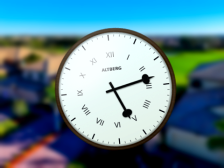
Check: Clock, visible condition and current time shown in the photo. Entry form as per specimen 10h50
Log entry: 5h13
